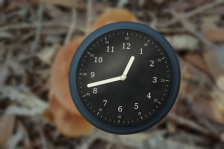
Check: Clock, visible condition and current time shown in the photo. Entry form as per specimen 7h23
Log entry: 12h42
